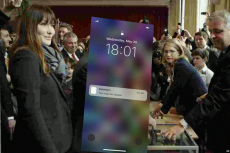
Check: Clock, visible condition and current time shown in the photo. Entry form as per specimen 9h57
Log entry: 18h01
